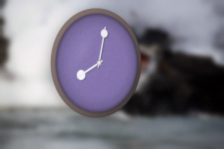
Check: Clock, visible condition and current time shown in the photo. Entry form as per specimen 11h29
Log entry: 8h02
